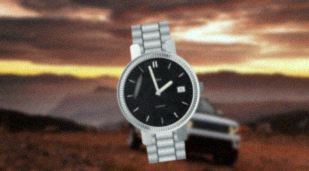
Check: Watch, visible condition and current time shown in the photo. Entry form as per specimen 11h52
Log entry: 1h58
